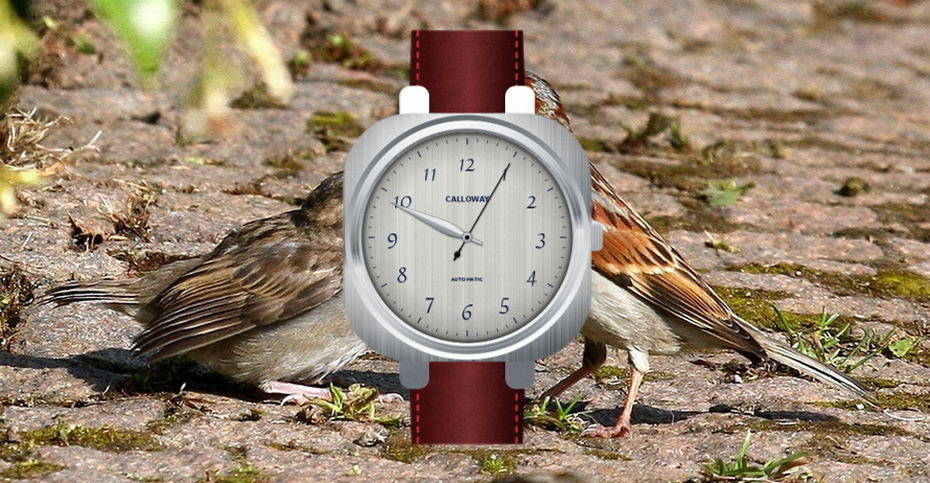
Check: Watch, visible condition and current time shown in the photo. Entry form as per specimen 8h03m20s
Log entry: 9h49m05s
